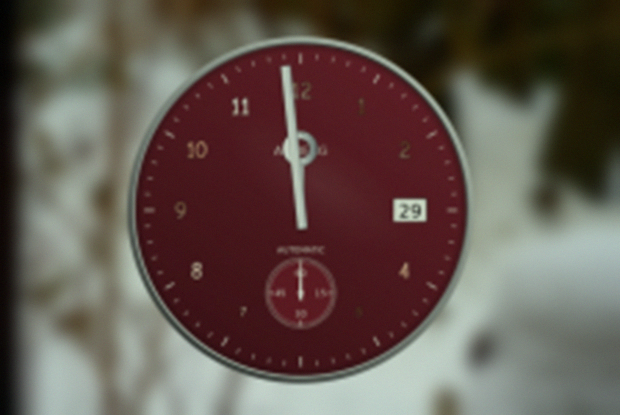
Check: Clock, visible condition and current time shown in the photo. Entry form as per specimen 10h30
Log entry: 11h59
